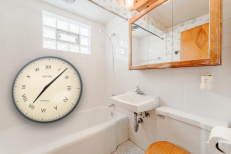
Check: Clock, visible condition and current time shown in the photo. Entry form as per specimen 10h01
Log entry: 7h07
